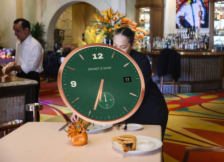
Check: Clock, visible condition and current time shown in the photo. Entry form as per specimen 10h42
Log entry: 6h34
